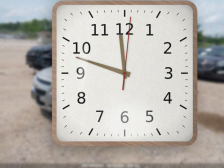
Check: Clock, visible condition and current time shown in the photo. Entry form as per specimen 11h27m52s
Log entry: 11h48m01s
